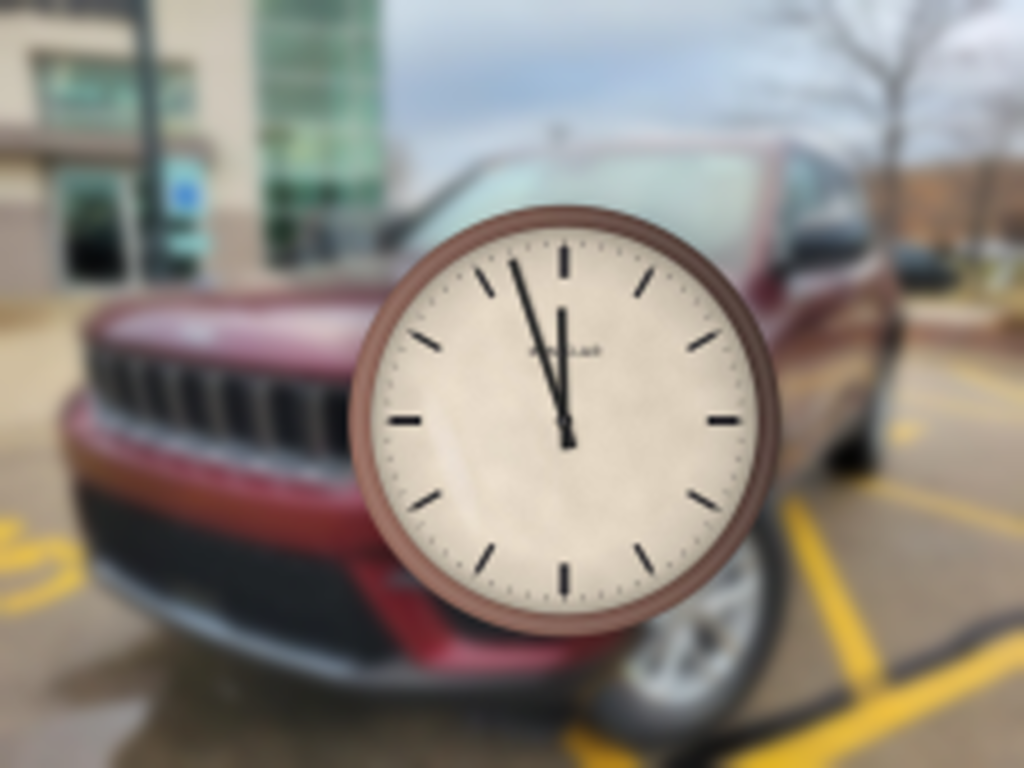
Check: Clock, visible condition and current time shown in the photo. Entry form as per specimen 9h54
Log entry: 11h57
